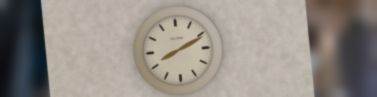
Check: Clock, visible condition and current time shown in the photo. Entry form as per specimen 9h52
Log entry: 8h11
